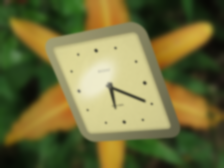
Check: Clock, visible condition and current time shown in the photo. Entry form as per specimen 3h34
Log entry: 6h20
